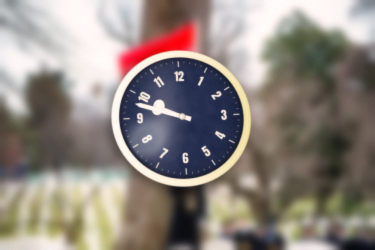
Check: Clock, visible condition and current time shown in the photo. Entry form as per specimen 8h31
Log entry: 9h48
